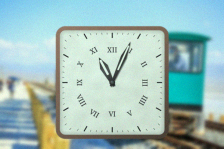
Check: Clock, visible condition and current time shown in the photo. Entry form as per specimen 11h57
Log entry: 11h04
